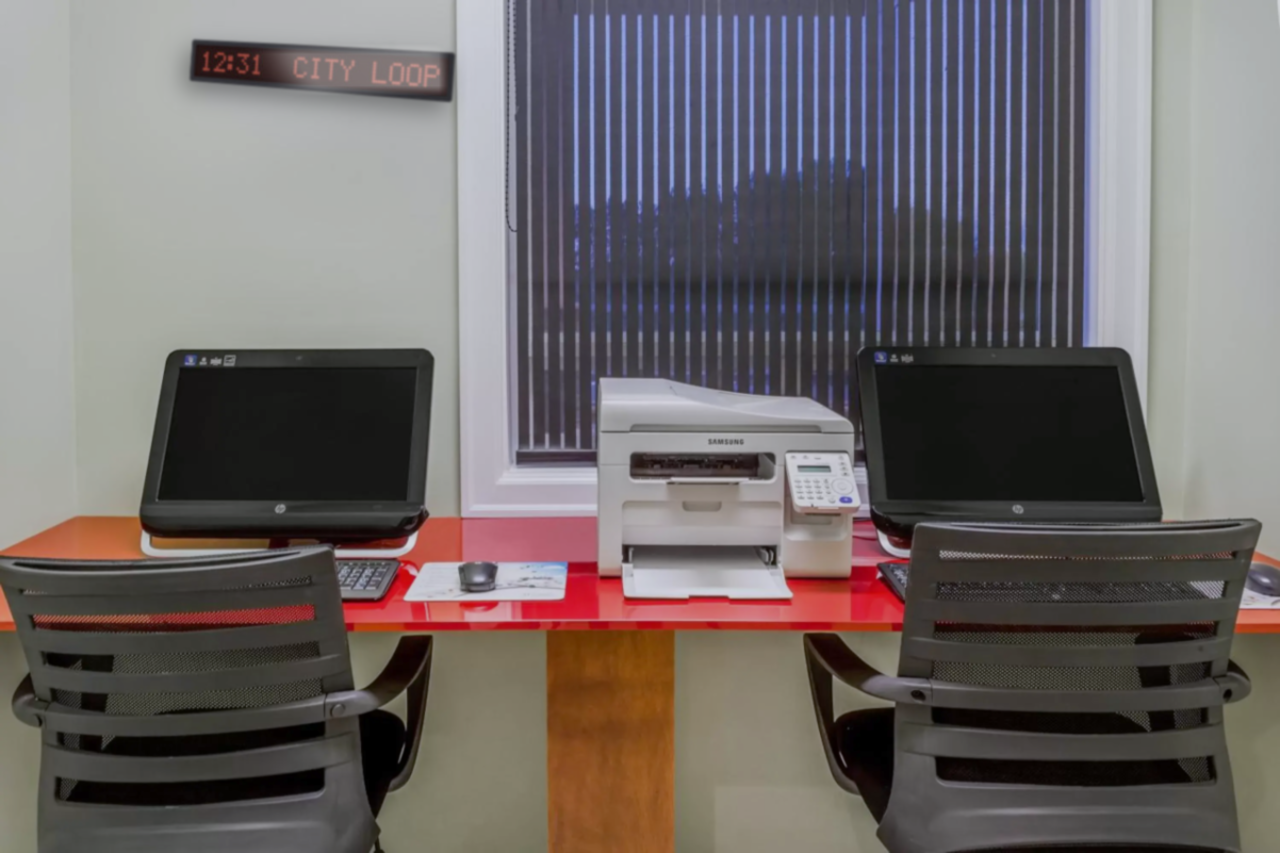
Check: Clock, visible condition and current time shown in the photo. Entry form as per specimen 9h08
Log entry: 12h31
